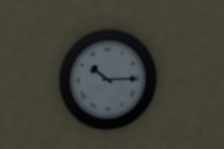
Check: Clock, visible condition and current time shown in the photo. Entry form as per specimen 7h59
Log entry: 10h15
